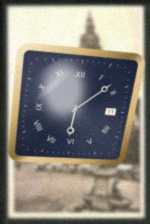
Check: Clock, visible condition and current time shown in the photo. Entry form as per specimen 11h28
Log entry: 6h08
